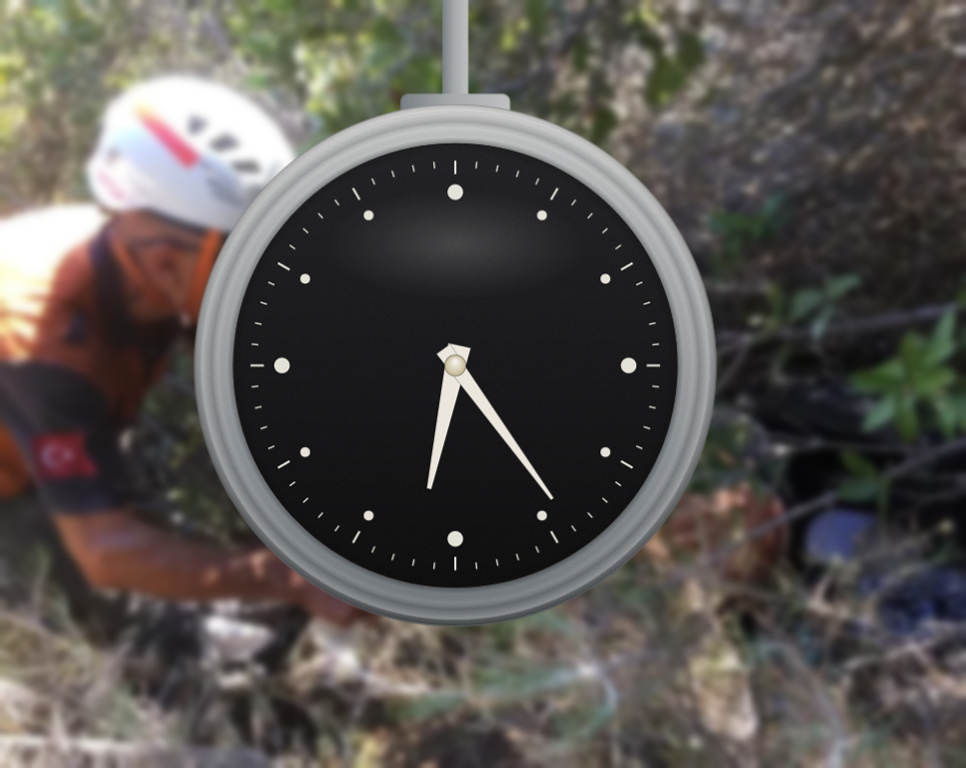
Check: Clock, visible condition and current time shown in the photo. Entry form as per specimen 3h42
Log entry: 6h24
